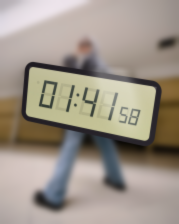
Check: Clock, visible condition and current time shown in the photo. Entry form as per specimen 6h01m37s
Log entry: 1h41m58s
